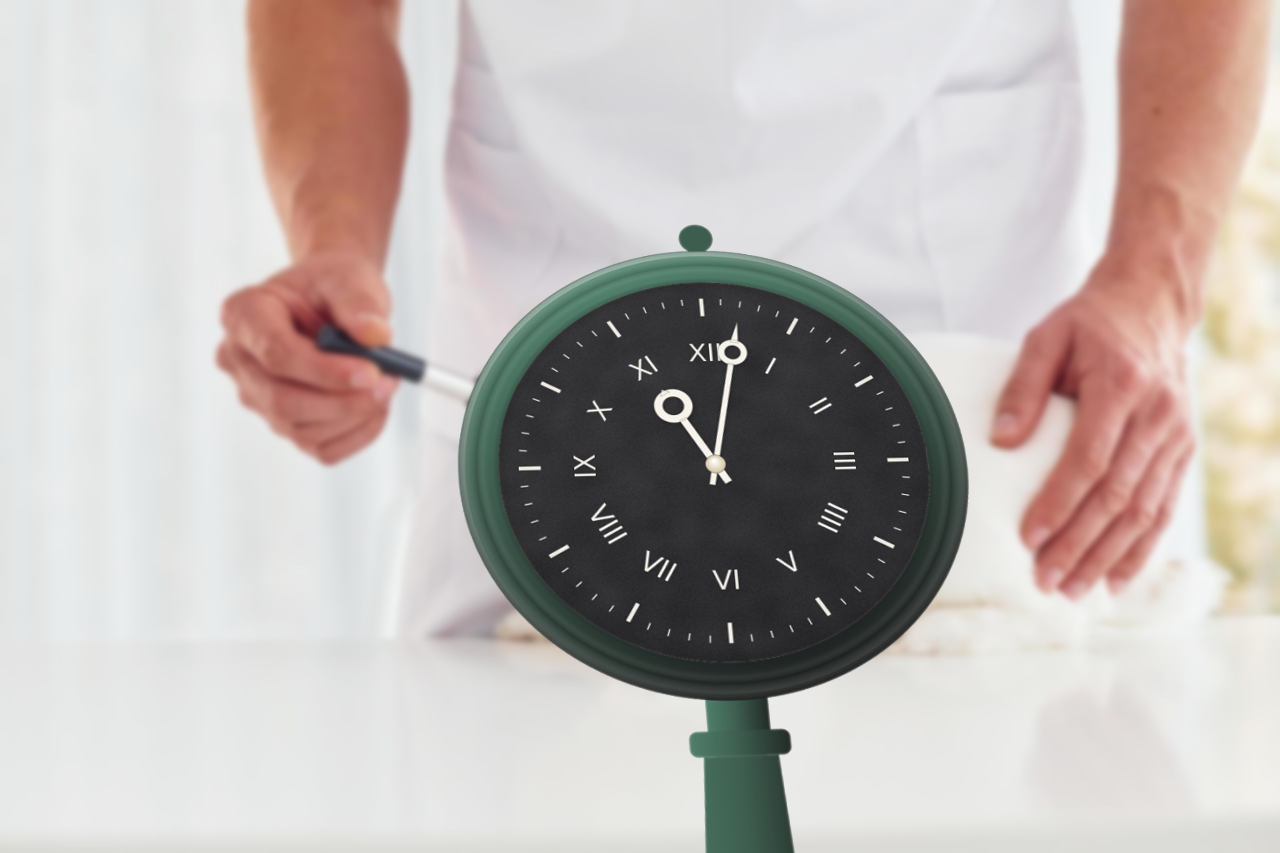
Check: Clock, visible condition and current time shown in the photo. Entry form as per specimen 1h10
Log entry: 11h02
